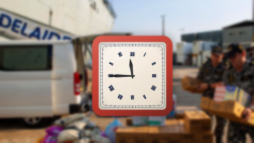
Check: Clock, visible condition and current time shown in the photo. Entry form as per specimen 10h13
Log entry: 11h45
